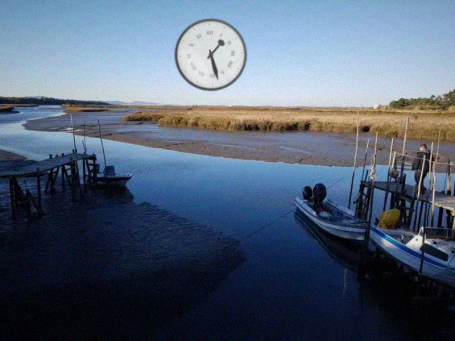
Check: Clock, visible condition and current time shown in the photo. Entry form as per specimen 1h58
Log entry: 1h28
